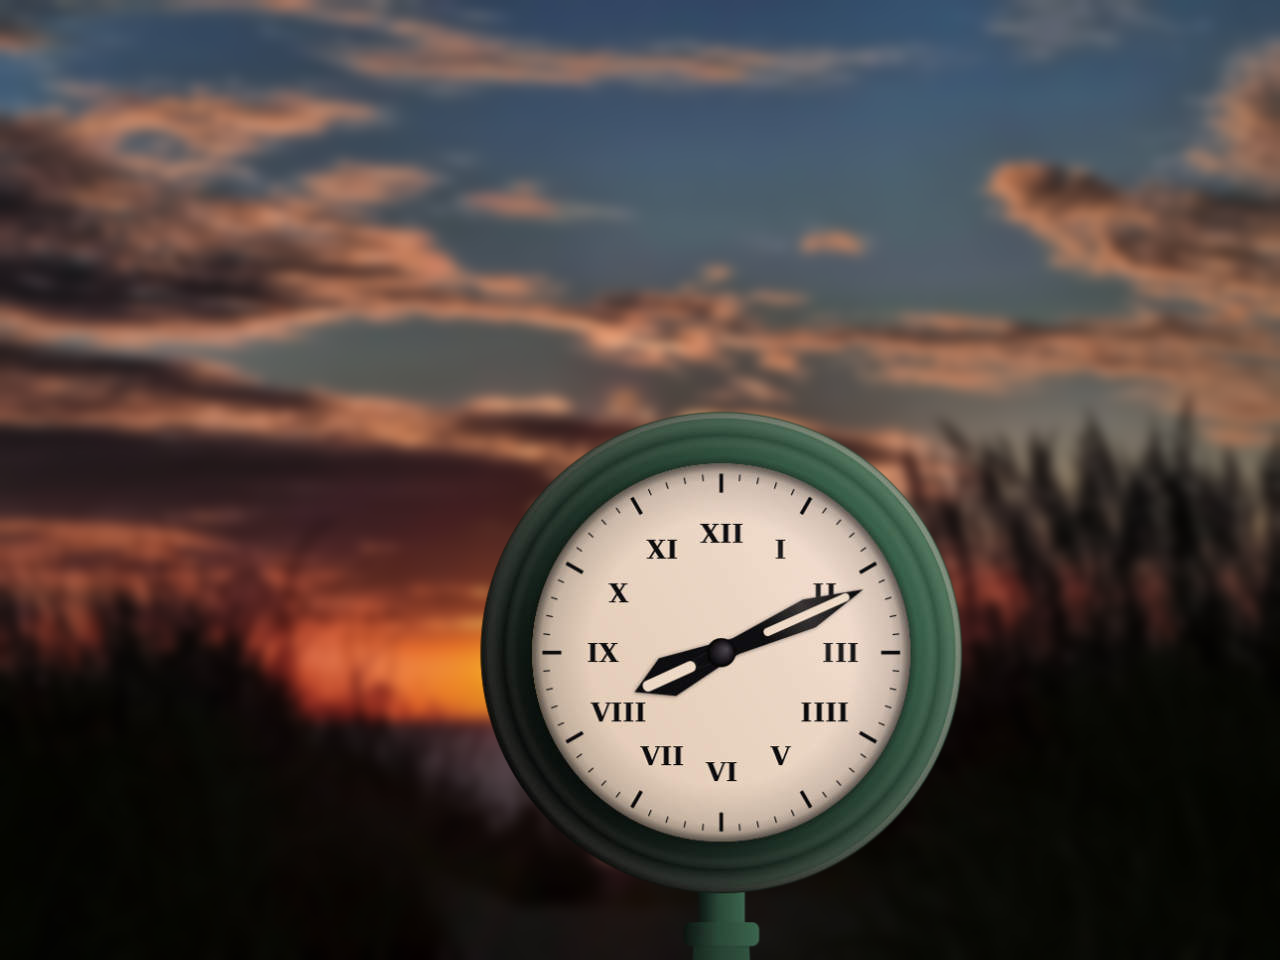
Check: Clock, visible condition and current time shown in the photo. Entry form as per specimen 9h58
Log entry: 8h11
